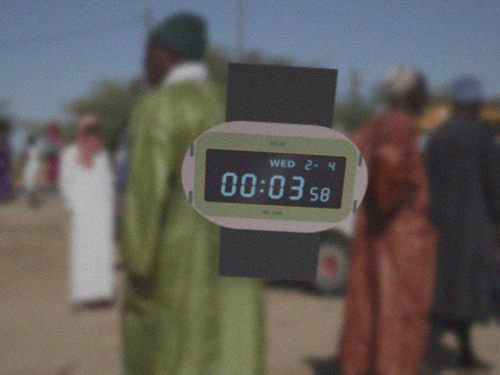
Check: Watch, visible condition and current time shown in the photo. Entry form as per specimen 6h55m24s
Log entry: 0h03m58s
